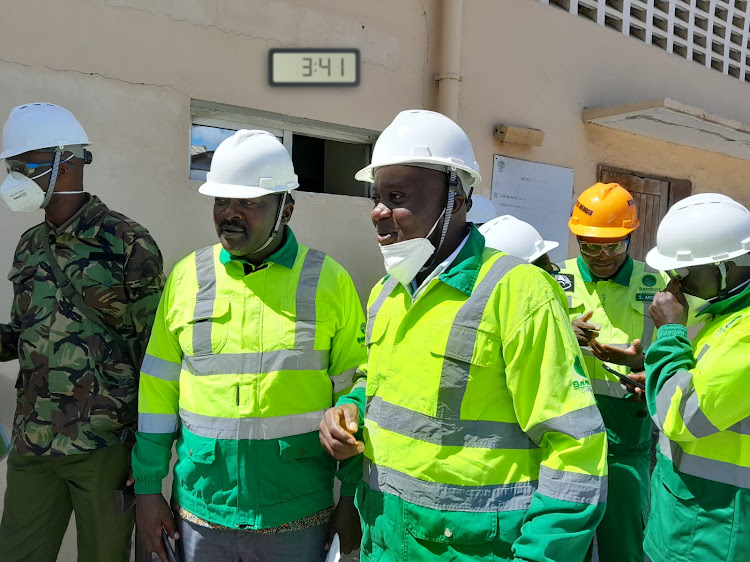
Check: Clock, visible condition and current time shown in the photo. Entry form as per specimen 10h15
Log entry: 3h41
